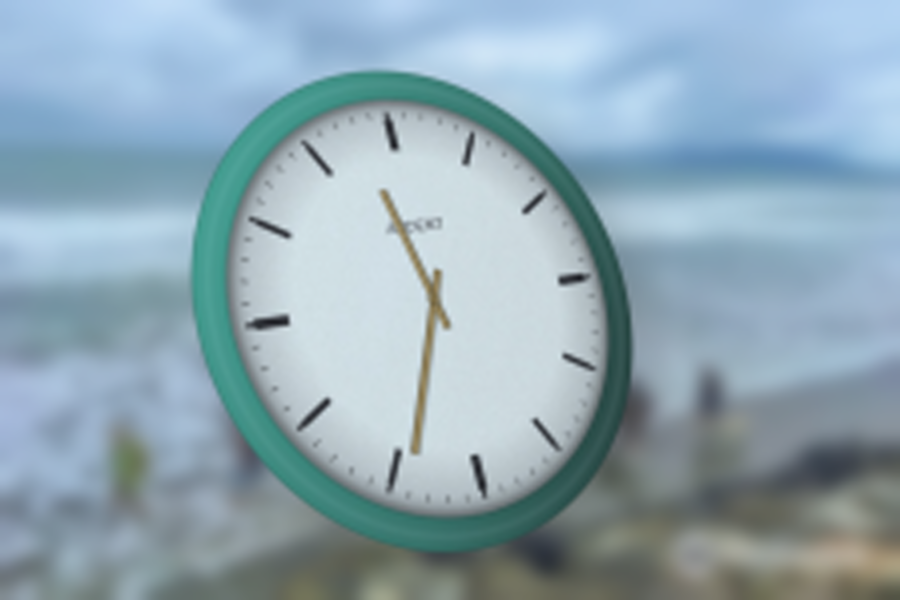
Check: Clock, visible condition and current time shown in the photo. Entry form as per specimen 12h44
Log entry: 11h34
